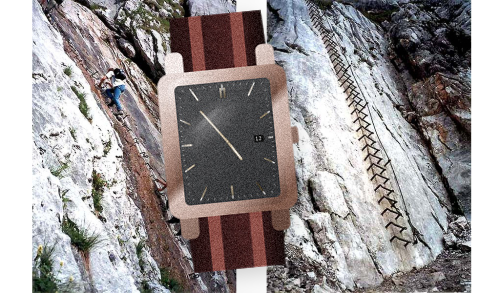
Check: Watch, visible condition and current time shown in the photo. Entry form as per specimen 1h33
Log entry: 4h54
